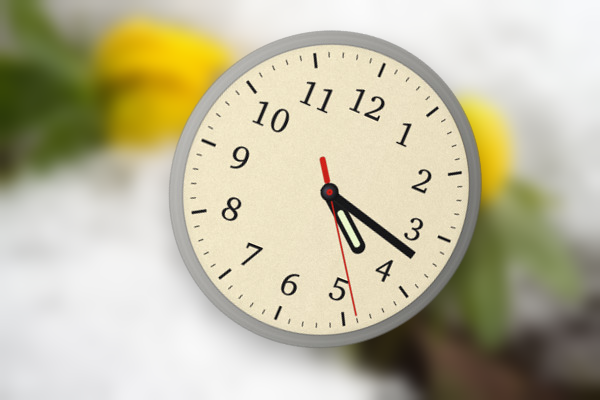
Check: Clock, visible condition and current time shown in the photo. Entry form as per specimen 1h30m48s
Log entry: 4h17m24s
